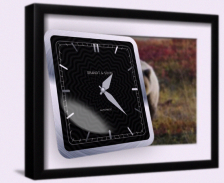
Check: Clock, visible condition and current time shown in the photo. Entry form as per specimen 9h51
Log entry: 1h23
